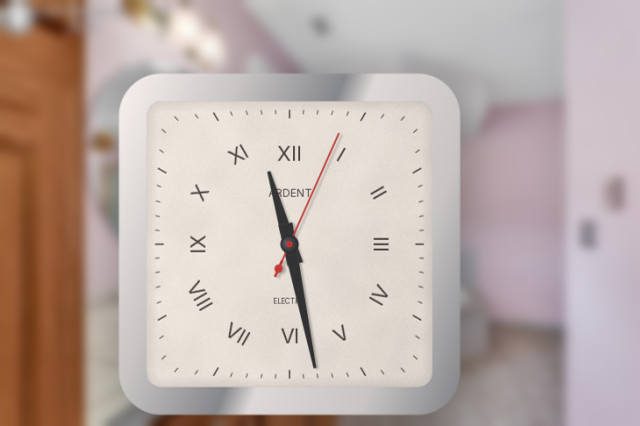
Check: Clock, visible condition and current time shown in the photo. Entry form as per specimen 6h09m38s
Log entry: 11h28m04s
